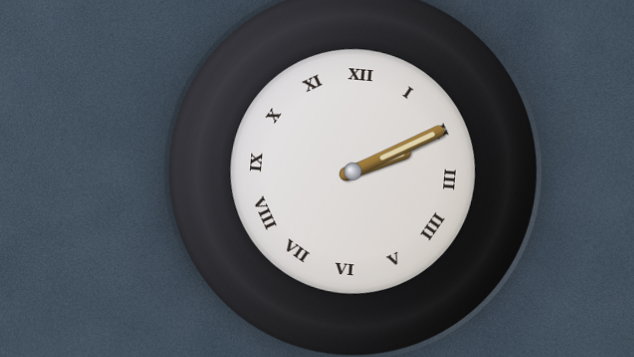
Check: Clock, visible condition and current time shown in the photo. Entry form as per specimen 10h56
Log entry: 2h10
